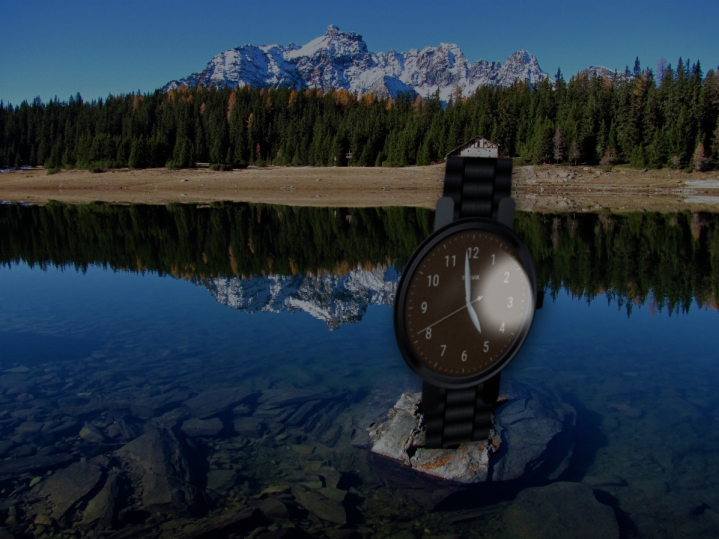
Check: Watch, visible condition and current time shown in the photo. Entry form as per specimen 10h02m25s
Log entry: 4h58m41s
